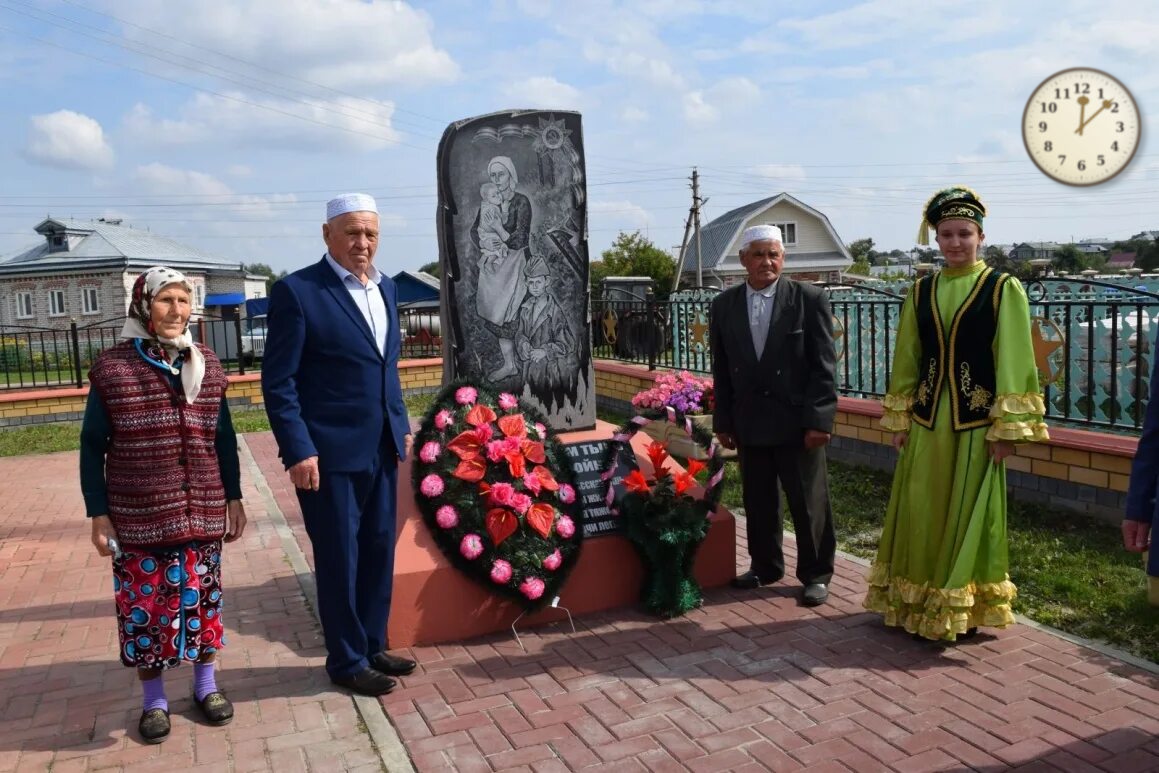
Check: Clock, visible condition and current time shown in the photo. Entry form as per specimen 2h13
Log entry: 12h08
